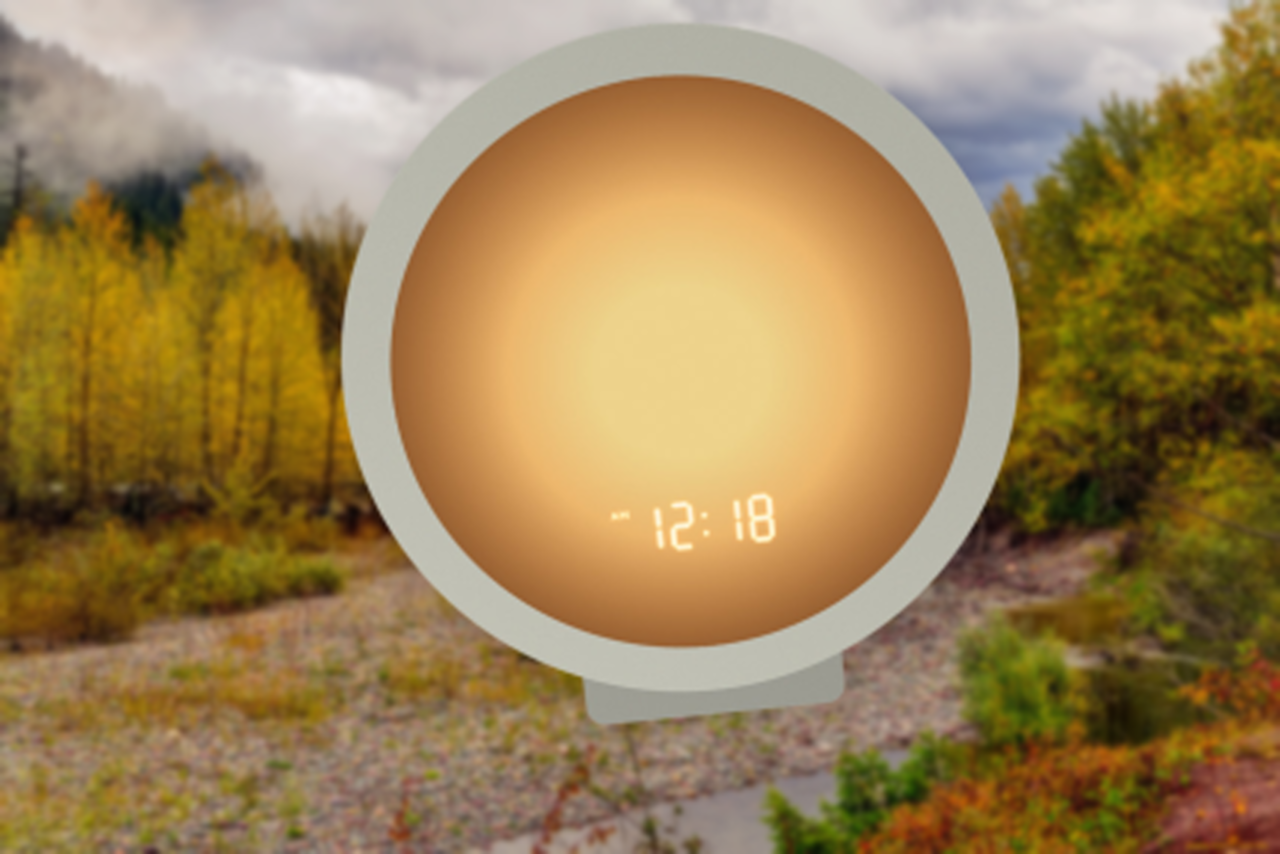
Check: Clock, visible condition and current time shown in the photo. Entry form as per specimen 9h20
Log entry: 12h18
